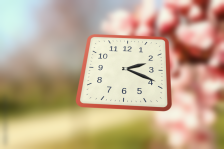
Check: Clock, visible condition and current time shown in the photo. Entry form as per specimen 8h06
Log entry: 2h19
